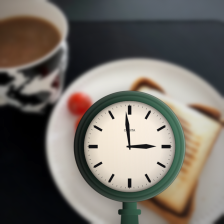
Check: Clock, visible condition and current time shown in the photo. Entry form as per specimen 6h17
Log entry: 2h59
